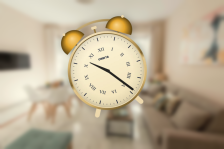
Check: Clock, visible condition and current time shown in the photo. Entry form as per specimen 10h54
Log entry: 10h24
